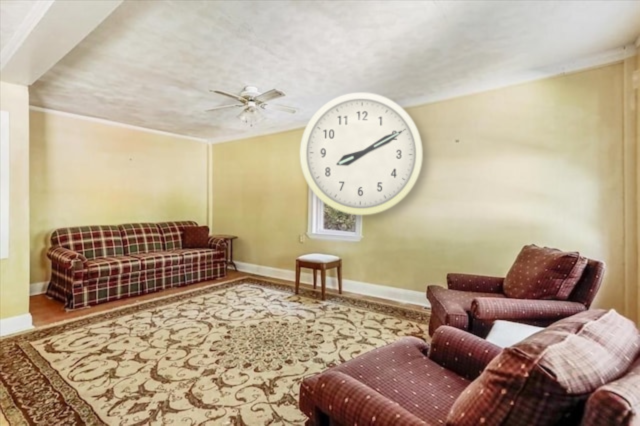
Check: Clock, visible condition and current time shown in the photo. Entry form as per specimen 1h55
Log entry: 8h10
